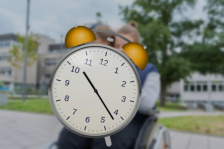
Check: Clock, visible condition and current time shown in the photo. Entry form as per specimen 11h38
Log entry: 10h22
